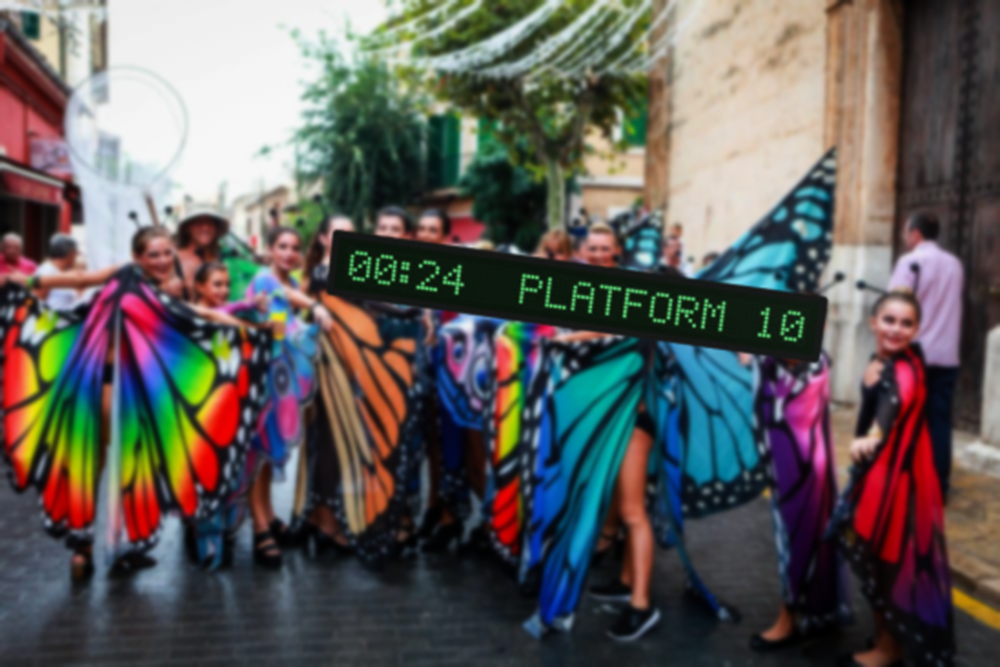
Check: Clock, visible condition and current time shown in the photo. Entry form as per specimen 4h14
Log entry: 0h24
